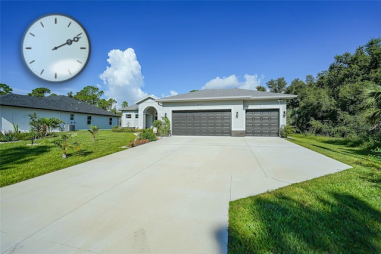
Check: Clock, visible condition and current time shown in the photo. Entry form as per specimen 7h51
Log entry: 2h11
